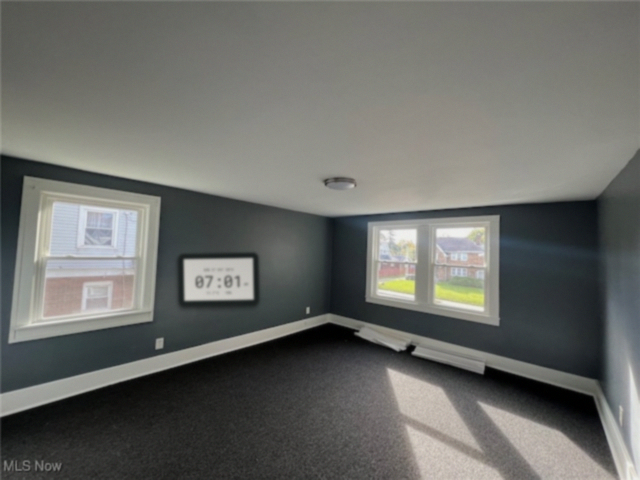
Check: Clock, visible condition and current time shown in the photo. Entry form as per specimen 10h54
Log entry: 7h01
